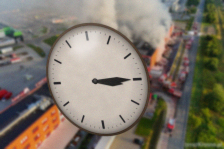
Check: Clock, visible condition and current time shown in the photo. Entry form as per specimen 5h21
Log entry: 3h15
